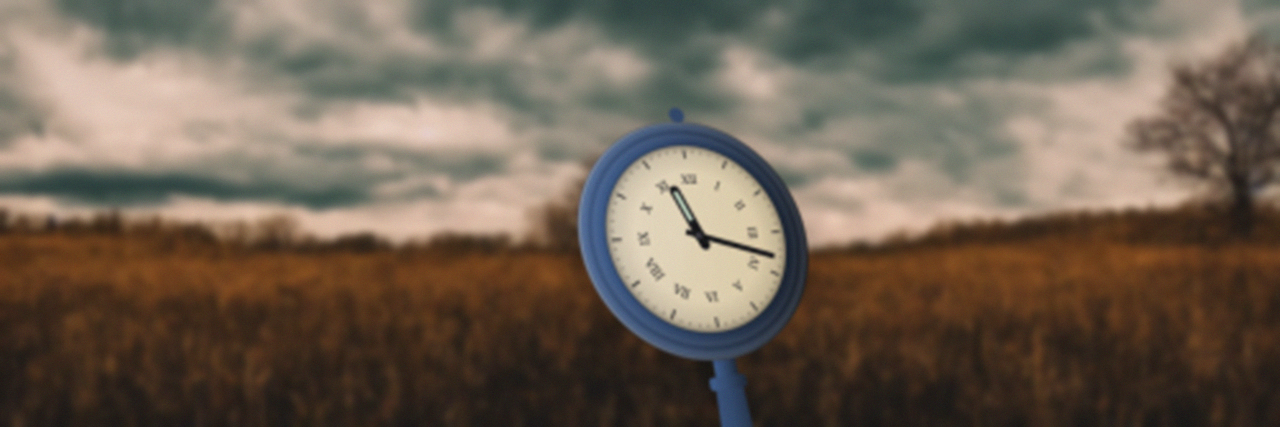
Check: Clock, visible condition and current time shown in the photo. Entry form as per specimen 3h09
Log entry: 11h18
